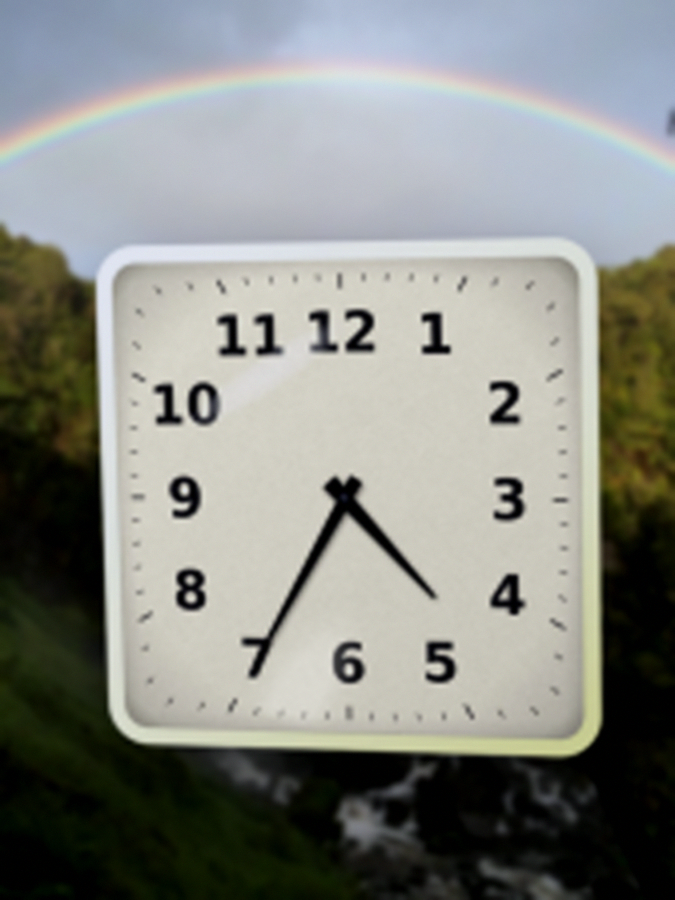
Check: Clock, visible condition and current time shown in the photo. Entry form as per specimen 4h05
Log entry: 4h35
